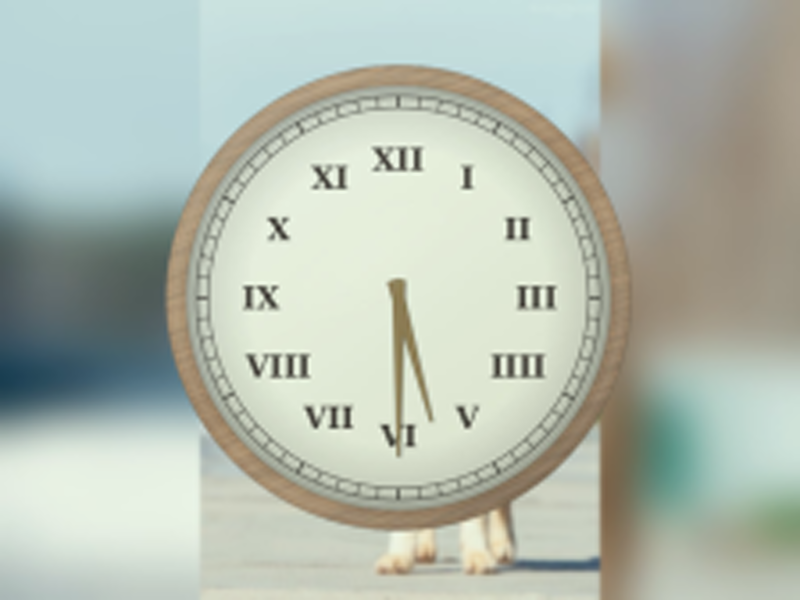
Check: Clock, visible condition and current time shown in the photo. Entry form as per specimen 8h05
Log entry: 5h30
